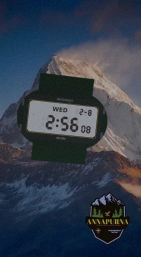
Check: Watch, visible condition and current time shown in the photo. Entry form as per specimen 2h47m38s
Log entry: 2h56m08s
